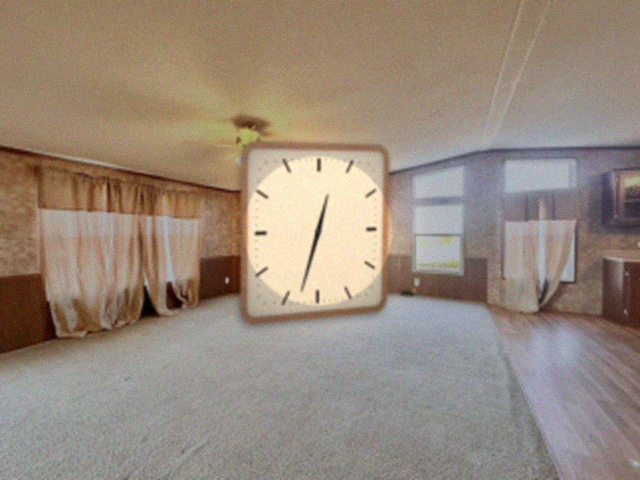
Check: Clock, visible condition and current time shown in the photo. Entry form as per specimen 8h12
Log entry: 12h33
